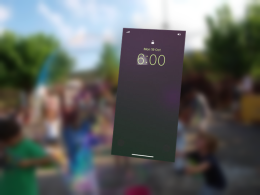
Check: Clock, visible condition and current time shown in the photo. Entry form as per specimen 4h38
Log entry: 6h00
